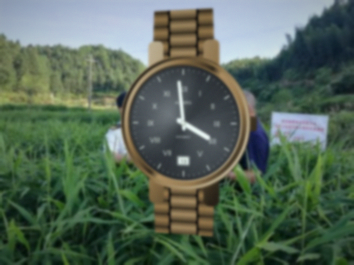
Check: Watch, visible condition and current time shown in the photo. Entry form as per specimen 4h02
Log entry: 3h59
